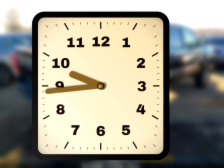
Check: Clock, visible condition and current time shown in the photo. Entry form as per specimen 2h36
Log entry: 9h44
